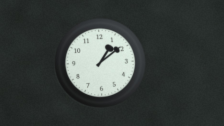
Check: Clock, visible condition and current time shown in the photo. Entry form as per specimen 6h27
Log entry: 1h09
